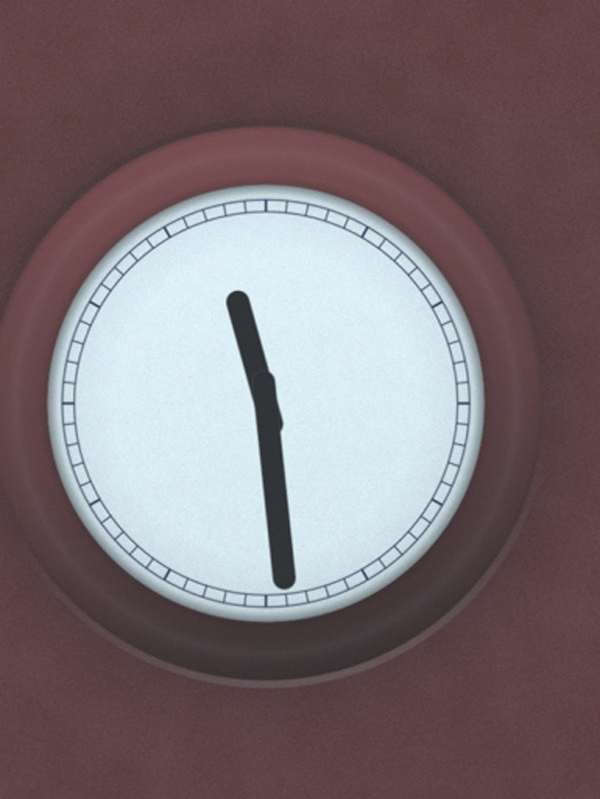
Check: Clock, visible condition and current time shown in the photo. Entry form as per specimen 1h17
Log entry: 11h29
